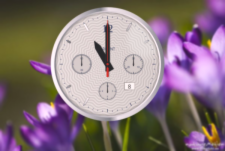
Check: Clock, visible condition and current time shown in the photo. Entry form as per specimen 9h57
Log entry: 11h00
